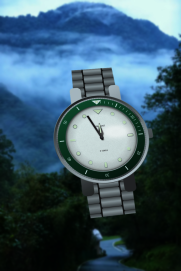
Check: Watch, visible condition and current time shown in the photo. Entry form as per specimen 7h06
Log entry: 11h56
